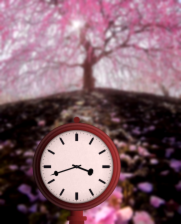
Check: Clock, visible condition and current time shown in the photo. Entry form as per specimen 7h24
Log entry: 3h42
